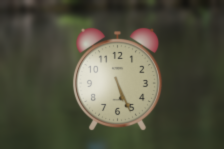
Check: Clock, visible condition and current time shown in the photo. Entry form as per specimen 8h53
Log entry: 5h26
